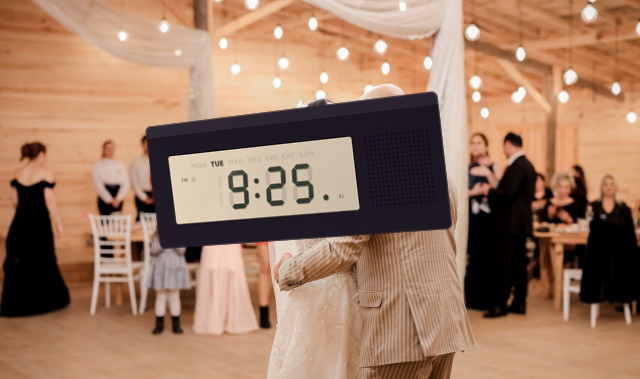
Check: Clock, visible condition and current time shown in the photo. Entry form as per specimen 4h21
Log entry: 9h25
